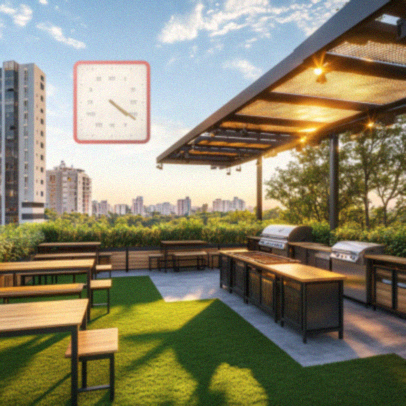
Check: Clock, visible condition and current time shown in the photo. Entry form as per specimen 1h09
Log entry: 4h21
